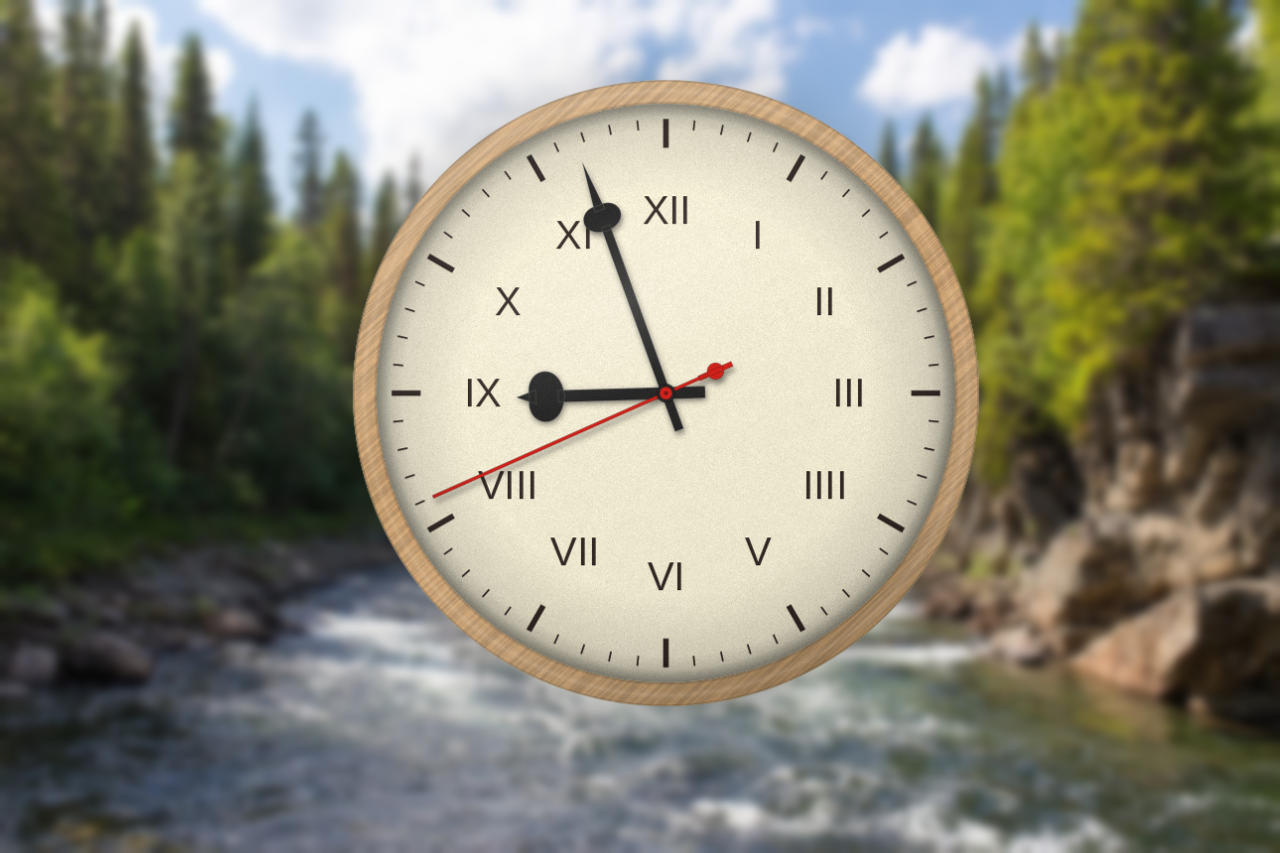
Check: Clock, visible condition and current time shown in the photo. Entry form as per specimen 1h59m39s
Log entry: 8h56m41s
